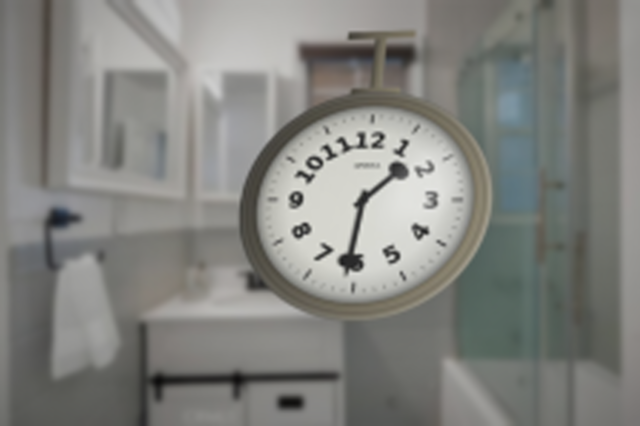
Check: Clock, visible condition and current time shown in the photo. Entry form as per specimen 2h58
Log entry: 1h31
